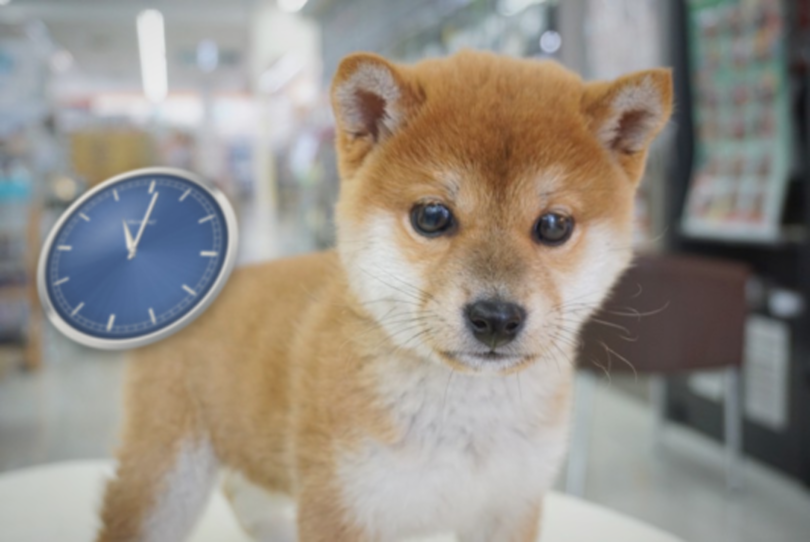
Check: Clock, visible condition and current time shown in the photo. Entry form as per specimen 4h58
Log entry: 11h01
